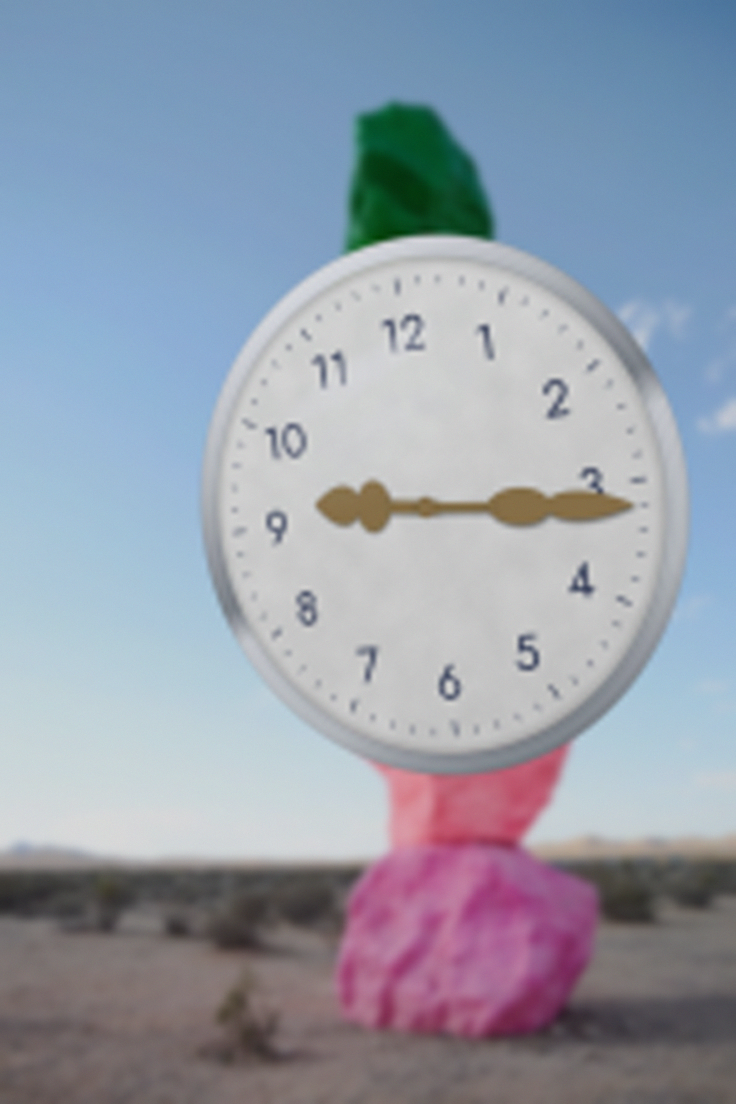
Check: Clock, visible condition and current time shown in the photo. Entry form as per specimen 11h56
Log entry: 9h16
